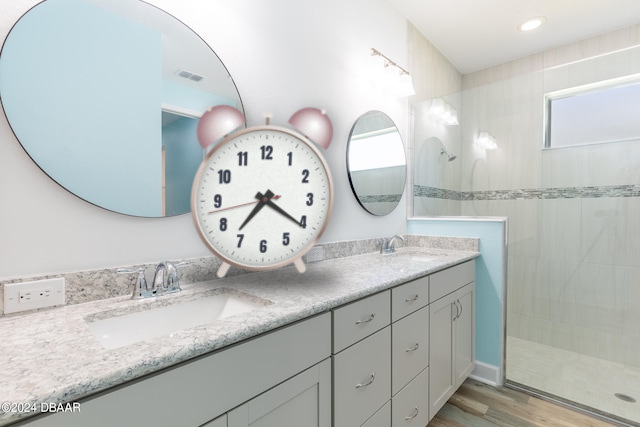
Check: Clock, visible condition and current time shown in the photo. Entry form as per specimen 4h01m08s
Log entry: 7h20m43s
